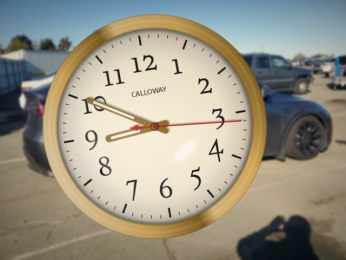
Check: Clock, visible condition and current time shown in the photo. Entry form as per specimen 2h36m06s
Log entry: 8h50m16s
